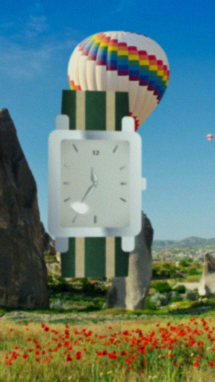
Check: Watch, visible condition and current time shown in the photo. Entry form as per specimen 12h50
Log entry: 11h36
